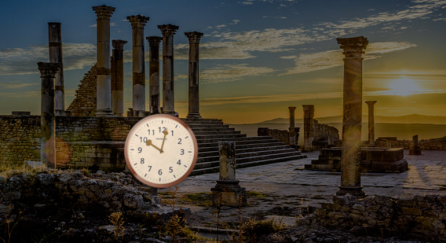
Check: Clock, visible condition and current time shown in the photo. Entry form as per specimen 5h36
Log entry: 10h02
